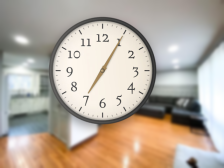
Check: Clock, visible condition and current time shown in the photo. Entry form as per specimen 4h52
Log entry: 7h05
